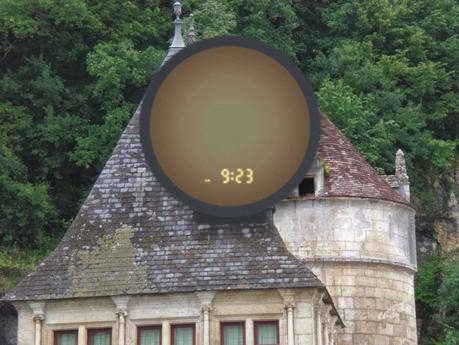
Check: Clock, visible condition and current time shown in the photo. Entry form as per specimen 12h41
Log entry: 9h23
